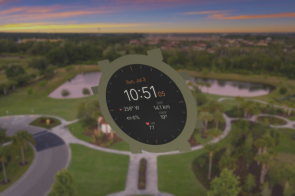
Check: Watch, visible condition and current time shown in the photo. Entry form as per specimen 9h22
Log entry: 10h51
